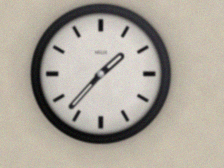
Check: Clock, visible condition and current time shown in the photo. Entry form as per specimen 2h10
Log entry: 1h37
